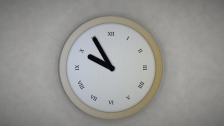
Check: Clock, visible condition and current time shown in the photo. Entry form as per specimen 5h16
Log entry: 9h55
